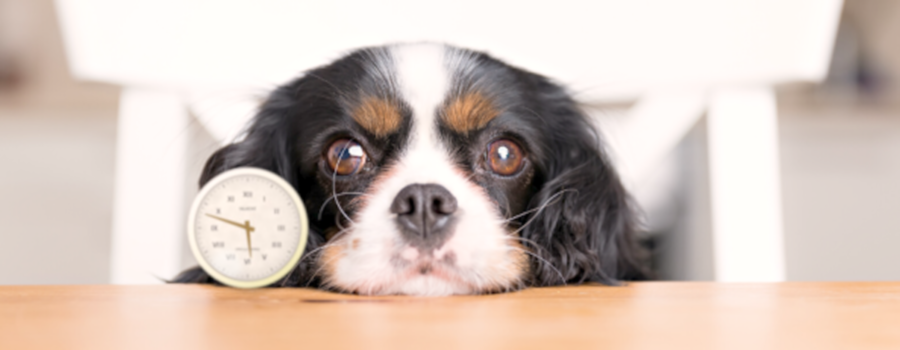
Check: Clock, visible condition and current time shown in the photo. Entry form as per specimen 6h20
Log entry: 5h48
